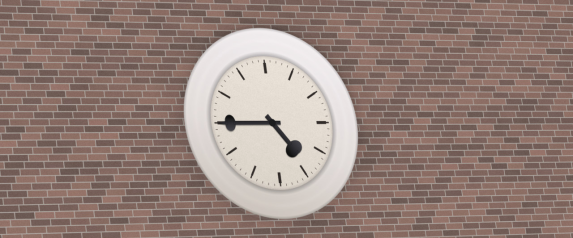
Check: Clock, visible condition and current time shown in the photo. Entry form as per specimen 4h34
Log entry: 4h45
